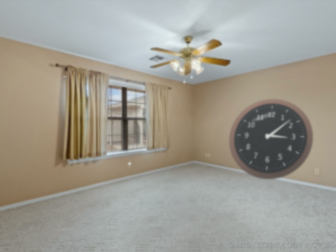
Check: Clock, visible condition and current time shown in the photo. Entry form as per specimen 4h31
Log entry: 3h08
